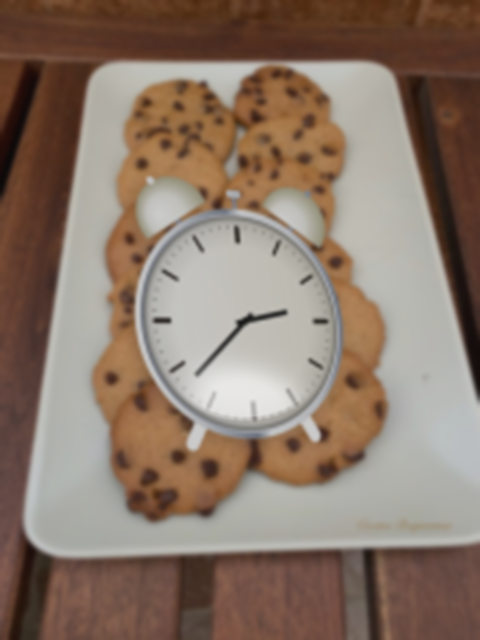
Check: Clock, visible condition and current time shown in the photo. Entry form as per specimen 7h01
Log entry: 2h38
